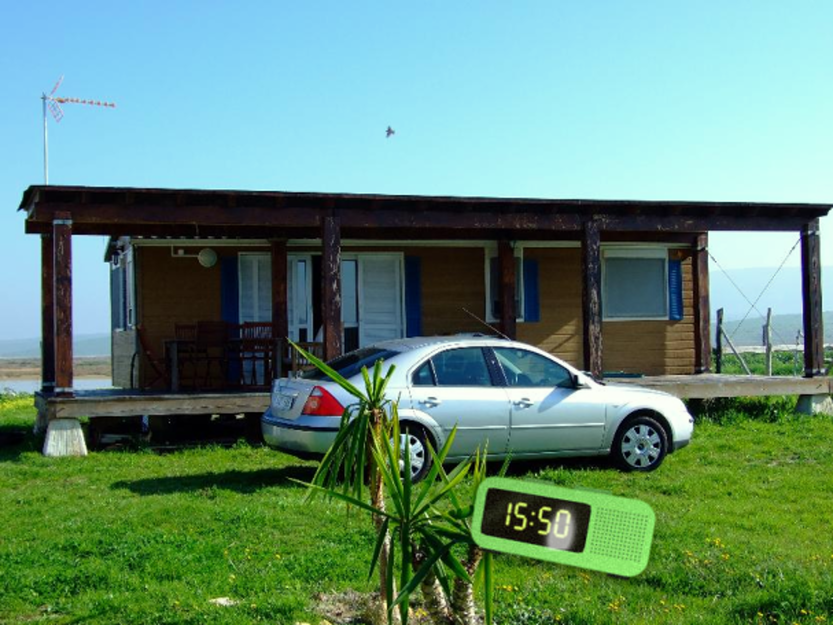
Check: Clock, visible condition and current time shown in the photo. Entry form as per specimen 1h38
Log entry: 15h50
